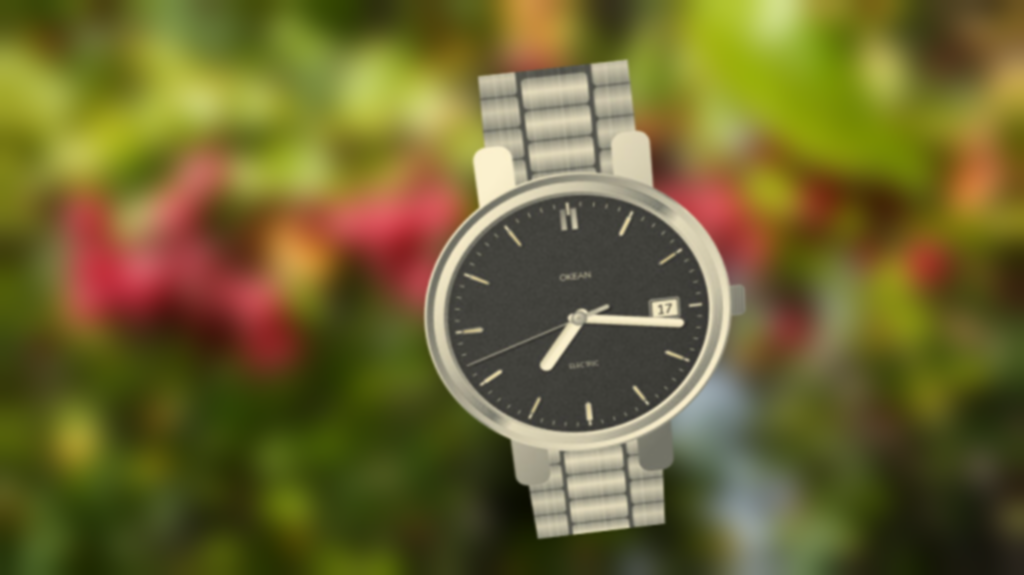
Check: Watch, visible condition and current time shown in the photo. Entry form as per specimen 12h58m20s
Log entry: 7h16m42s
